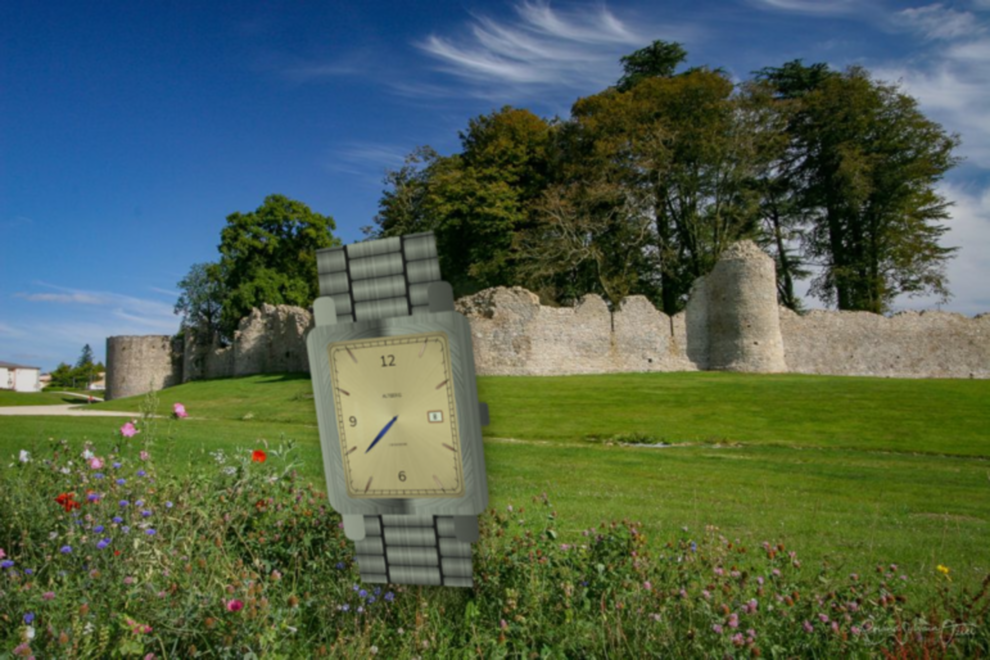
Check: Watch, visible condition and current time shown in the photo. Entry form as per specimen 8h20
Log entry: 7h38
